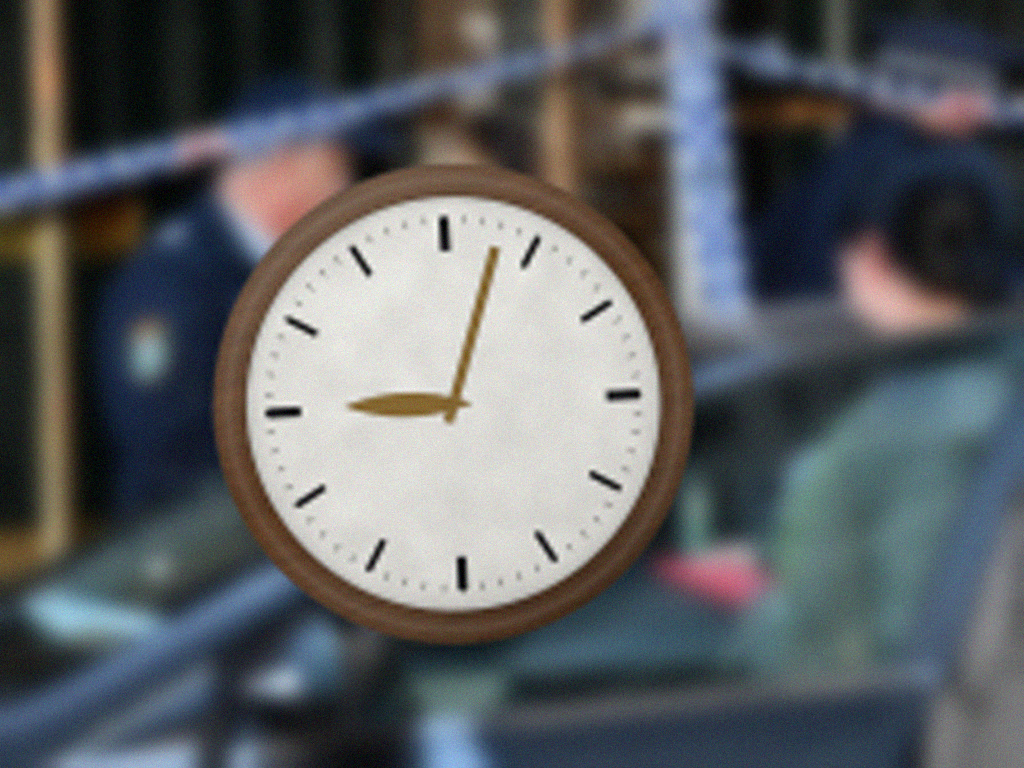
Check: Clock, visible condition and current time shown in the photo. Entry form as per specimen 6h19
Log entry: 9h03
